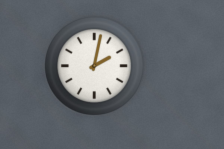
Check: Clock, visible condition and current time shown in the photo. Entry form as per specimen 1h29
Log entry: 2h02
